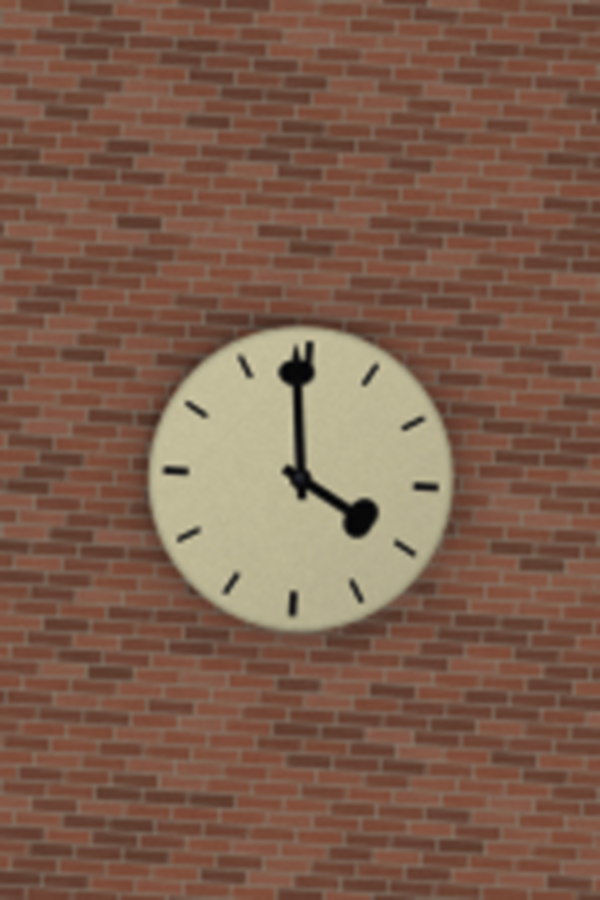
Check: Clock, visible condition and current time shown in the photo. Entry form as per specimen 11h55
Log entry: 3h59
